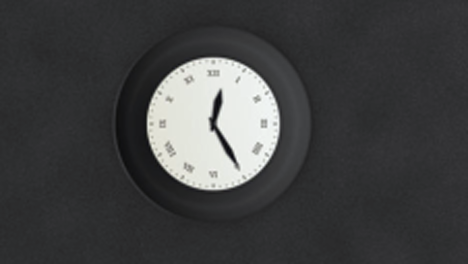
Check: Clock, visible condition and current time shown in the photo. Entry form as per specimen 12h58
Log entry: 12h25
